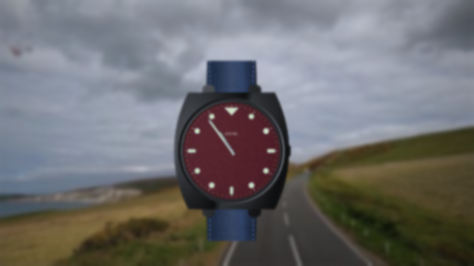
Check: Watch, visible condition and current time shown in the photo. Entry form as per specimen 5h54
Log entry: 10h54
